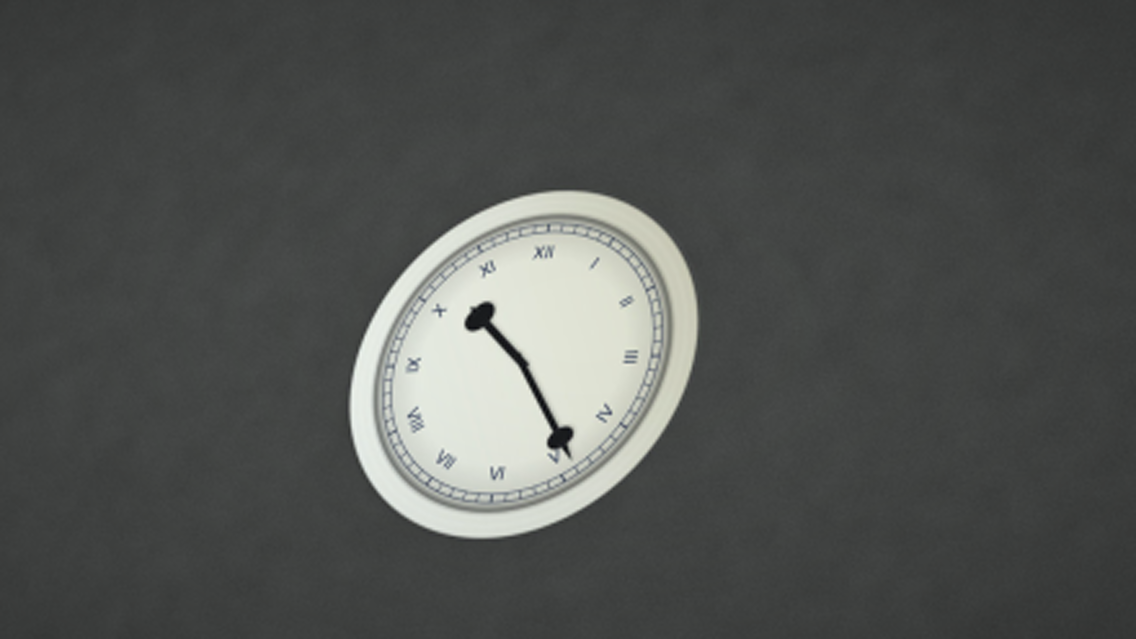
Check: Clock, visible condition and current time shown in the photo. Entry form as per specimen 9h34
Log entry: 10h24
